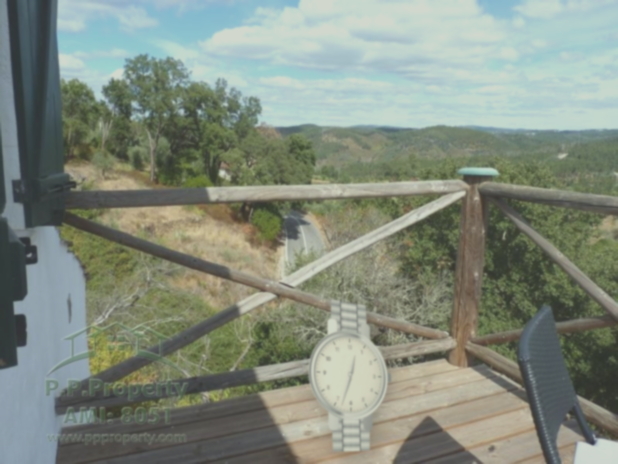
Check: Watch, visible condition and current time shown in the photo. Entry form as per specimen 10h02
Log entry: 12h33
